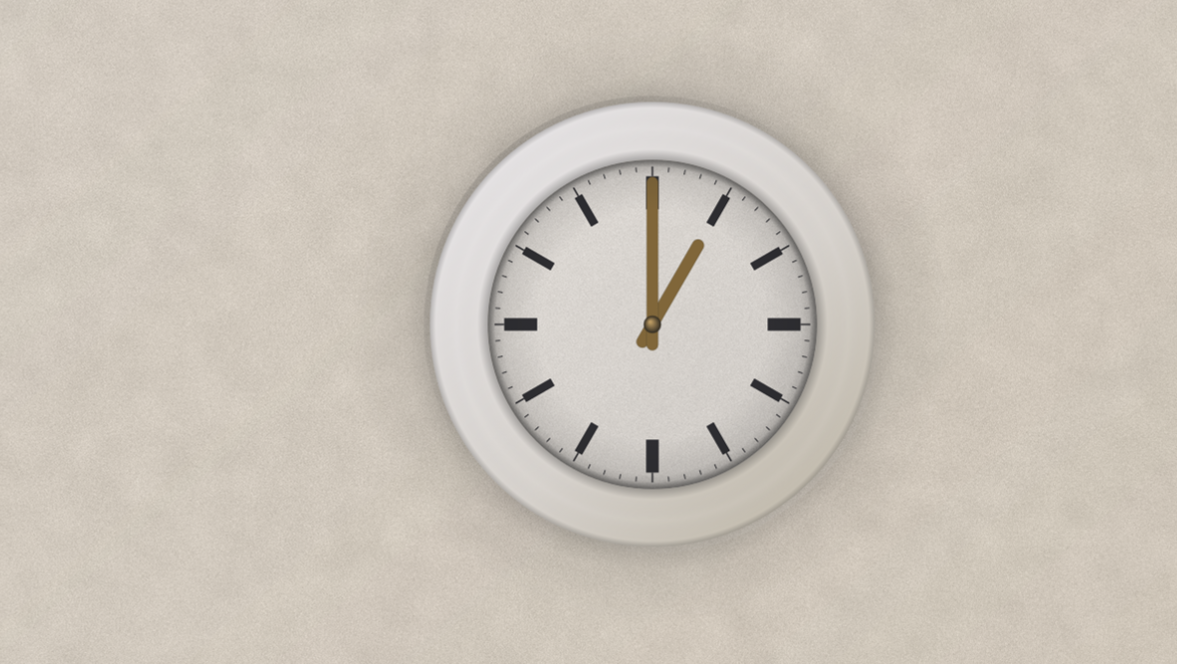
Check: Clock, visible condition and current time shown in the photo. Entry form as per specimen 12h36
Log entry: 1h00
